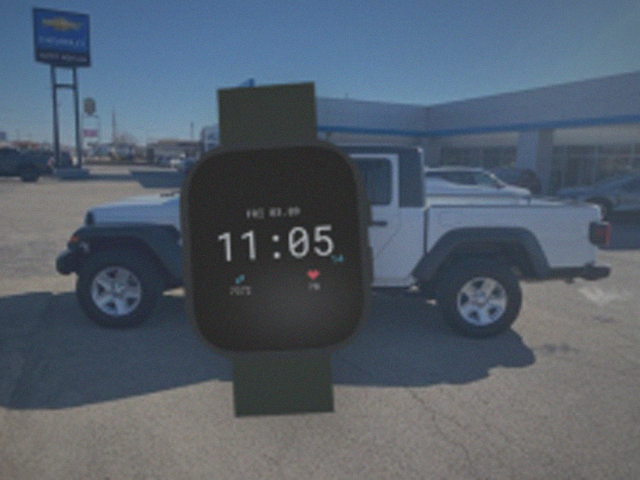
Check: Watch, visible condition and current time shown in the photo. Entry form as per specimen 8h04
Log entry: 11h05
